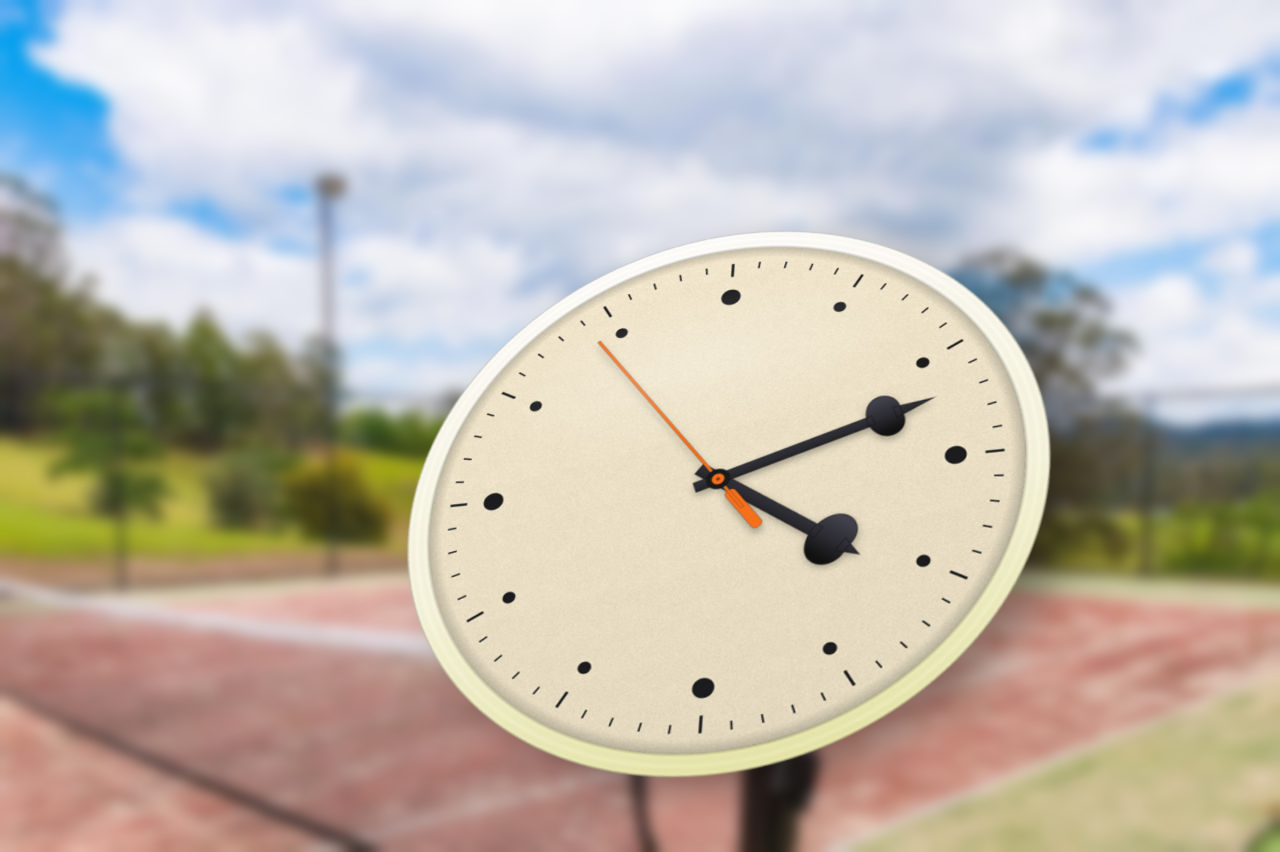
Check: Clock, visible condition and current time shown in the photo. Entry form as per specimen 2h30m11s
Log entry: 4h11m54s
